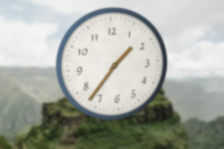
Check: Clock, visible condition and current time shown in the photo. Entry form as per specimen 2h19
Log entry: 1h37
